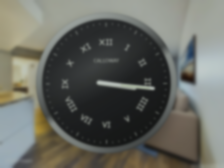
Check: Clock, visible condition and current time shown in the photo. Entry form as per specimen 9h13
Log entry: 3h16
